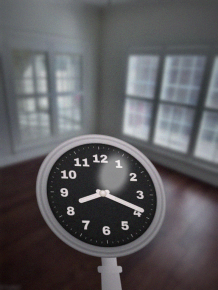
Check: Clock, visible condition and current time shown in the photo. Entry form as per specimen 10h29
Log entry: 8h19
